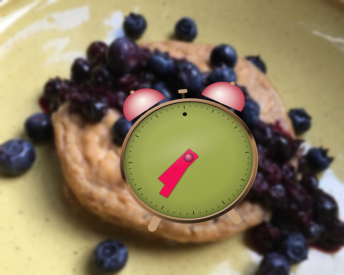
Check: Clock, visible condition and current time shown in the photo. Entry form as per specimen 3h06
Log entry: 7h36
